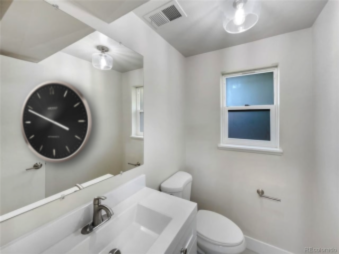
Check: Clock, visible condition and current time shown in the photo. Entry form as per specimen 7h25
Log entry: 3h49
